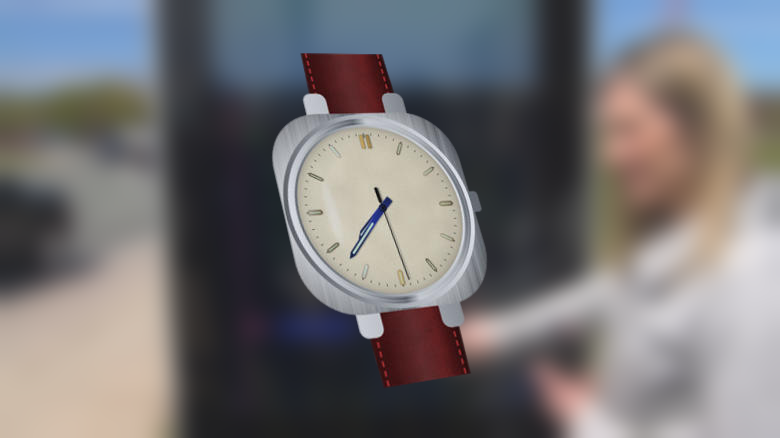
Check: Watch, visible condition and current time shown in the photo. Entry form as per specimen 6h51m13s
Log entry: 7h37m29s
